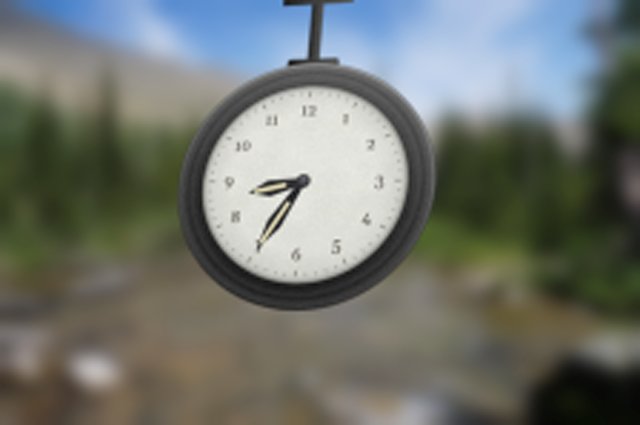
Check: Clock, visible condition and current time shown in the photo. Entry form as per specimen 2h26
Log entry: 8h35
